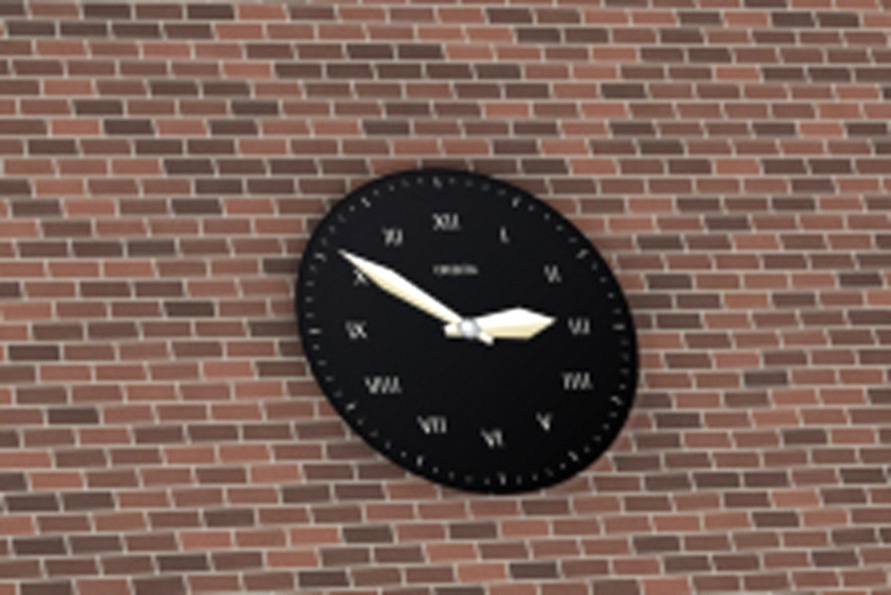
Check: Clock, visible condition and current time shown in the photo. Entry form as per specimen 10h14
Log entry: 2h51
